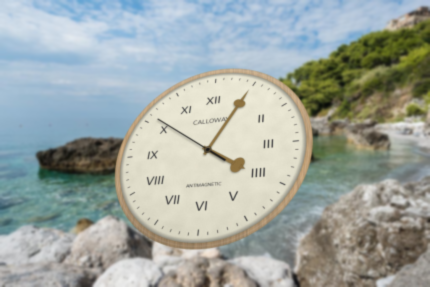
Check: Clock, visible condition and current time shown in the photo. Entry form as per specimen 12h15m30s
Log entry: 4h04m51s
